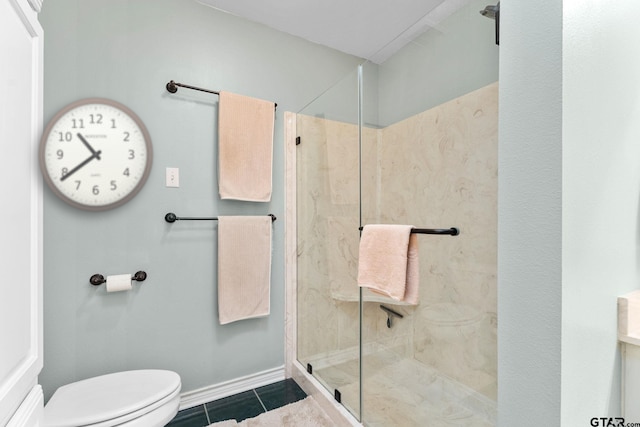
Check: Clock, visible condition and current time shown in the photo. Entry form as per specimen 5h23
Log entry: 10h39
